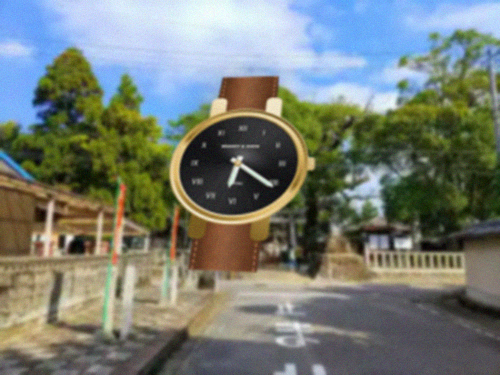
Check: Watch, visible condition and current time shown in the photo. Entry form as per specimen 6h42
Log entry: 6h21
